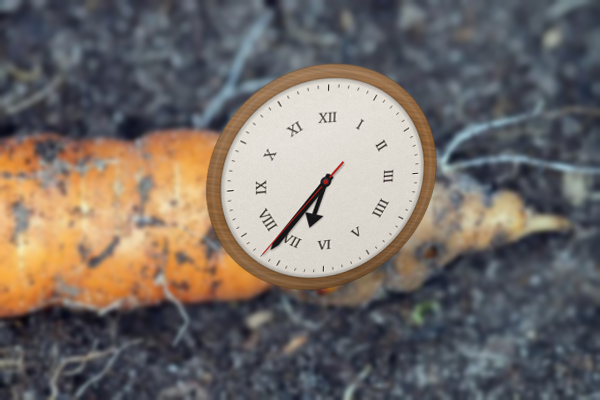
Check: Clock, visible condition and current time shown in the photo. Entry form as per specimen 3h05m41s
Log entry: 6h36m37s
